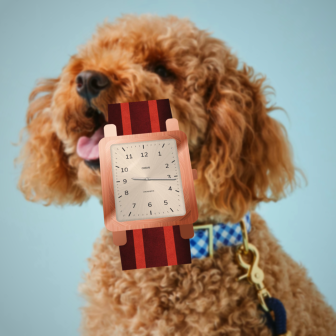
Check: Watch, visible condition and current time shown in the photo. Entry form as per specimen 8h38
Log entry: 9h16
